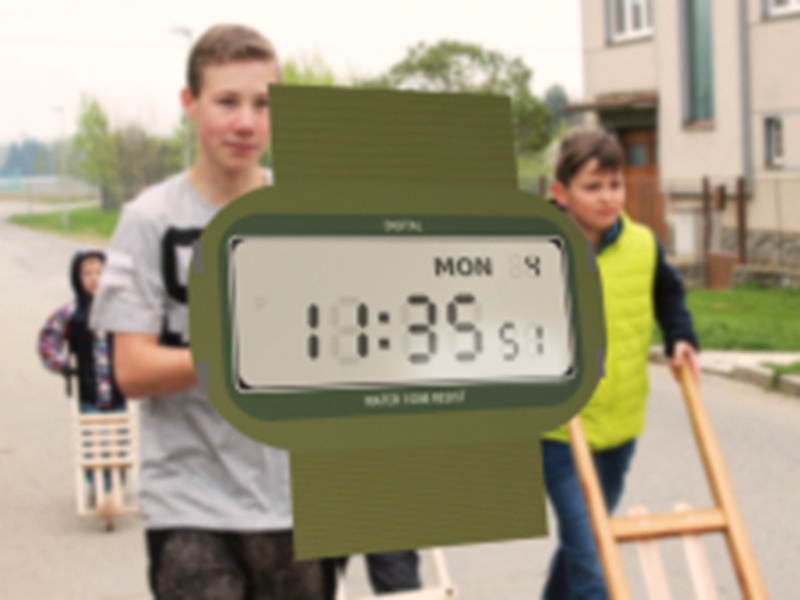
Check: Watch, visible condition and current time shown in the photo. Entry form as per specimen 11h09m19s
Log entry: 11h35m51s
